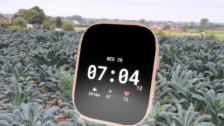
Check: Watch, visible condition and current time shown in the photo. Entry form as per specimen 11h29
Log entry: 7h04
